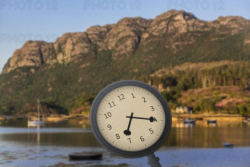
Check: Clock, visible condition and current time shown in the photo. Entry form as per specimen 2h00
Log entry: 7h20
